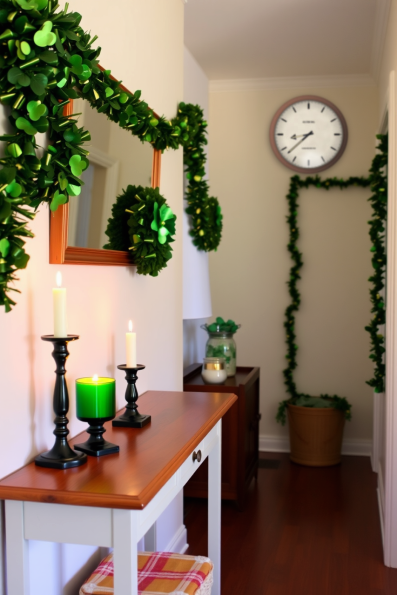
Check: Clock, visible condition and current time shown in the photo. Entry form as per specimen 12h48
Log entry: 8h38
